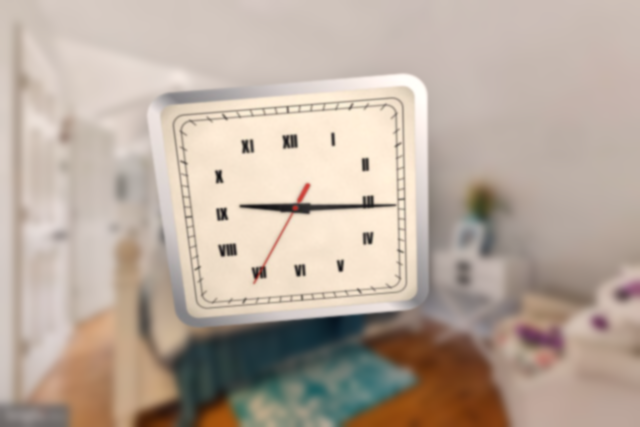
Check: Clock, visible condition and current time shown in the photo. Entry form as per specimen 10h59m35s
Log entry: 9h15m35s
